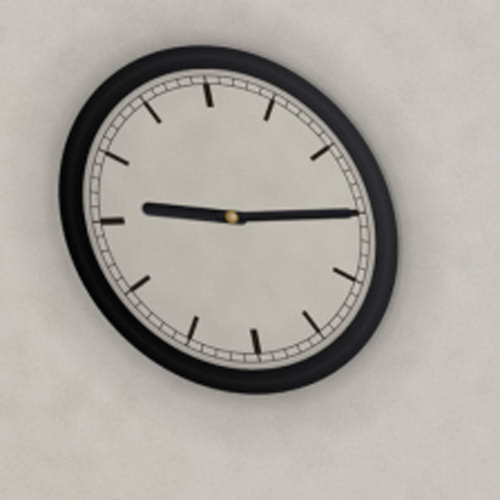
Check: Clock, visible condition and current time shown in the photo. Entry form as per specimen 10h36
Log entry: 9h15
